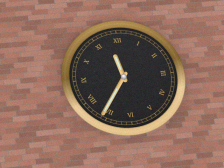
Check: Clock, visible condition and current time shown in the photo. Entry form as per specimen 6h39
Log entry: 11h36
